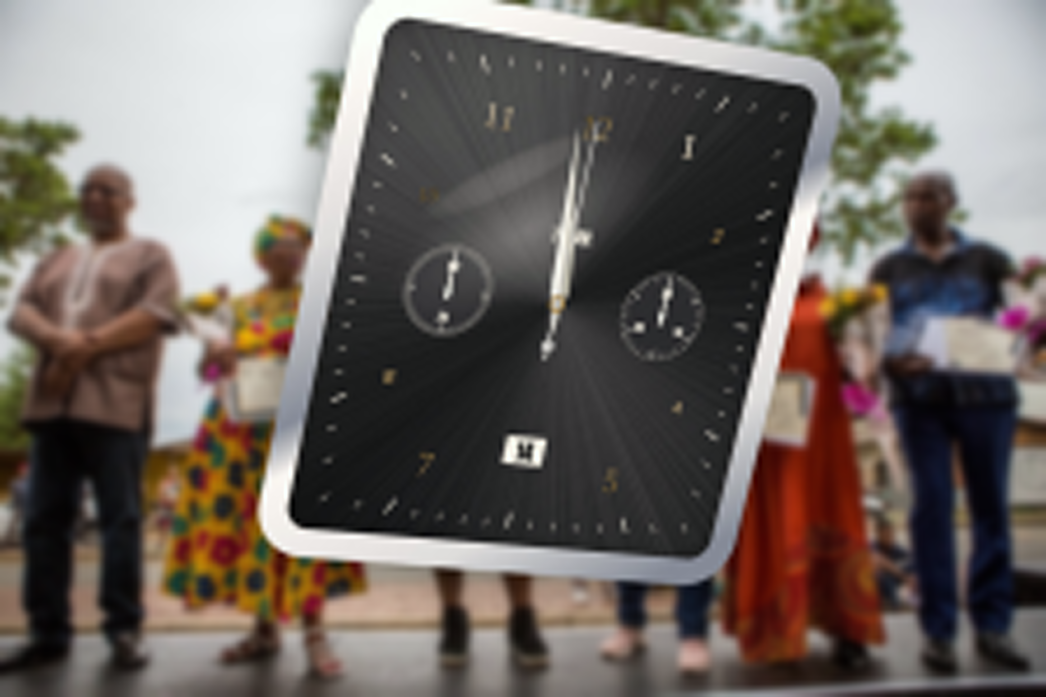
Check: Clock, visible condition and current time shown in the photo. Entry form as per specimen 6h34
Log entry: 11h59
